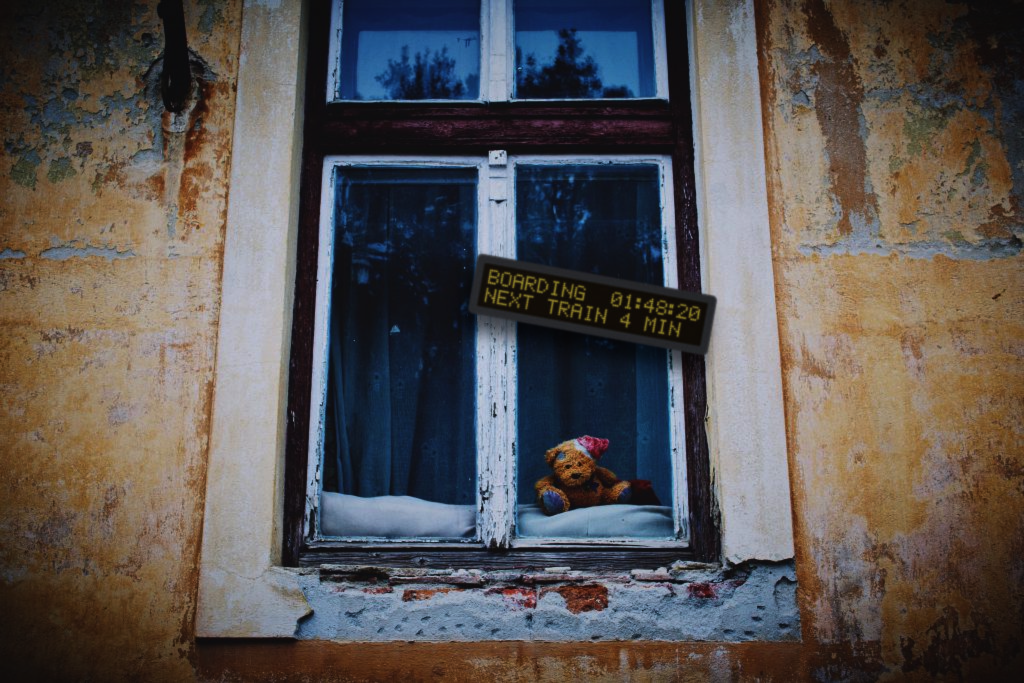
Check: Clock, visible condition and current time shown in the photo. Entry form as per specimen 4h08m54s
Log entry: 1h48m20s
